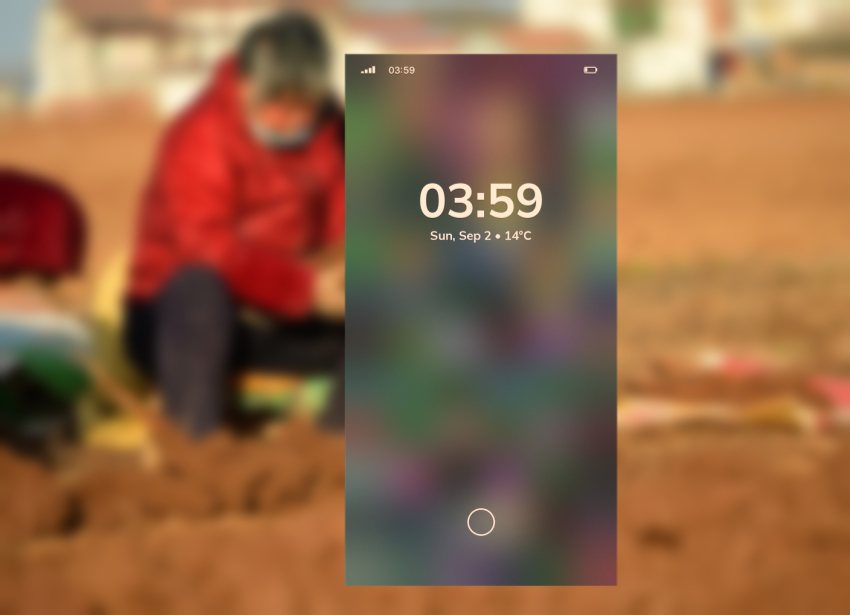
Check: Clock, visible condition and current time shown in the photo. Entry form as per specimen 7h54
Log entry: 3h59
